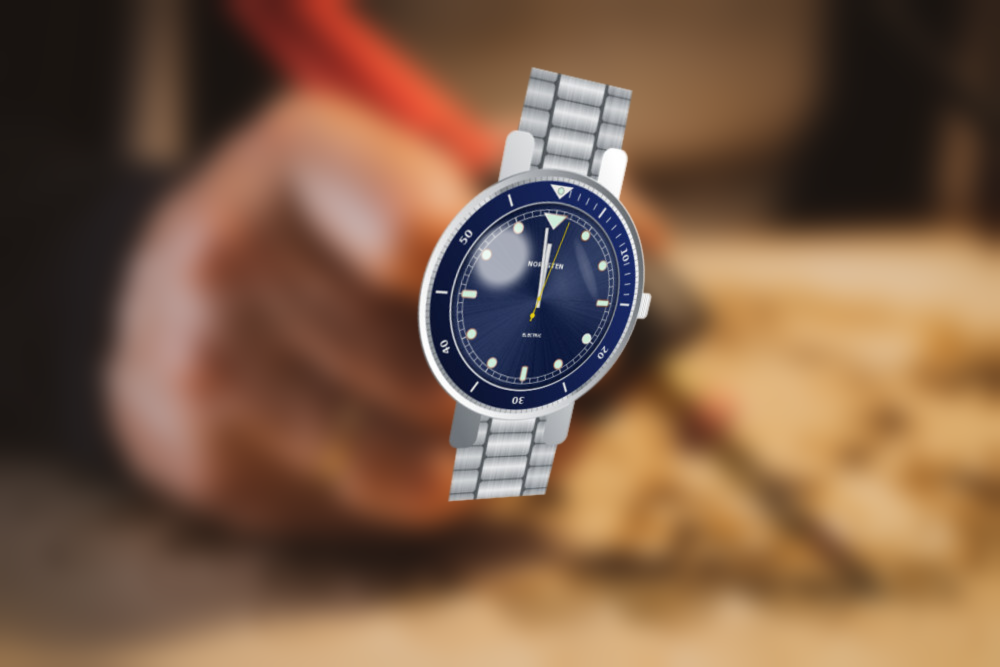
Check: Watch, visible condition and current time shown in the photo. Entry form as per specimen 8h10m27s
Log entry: 11h59m02s
